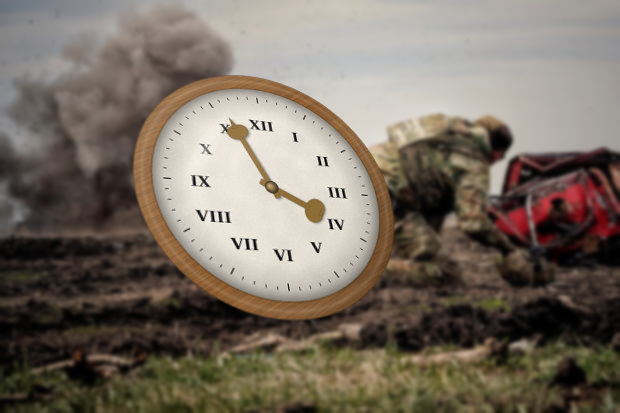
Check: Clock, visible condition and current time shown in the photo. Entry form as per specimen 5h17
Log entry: 3h56
